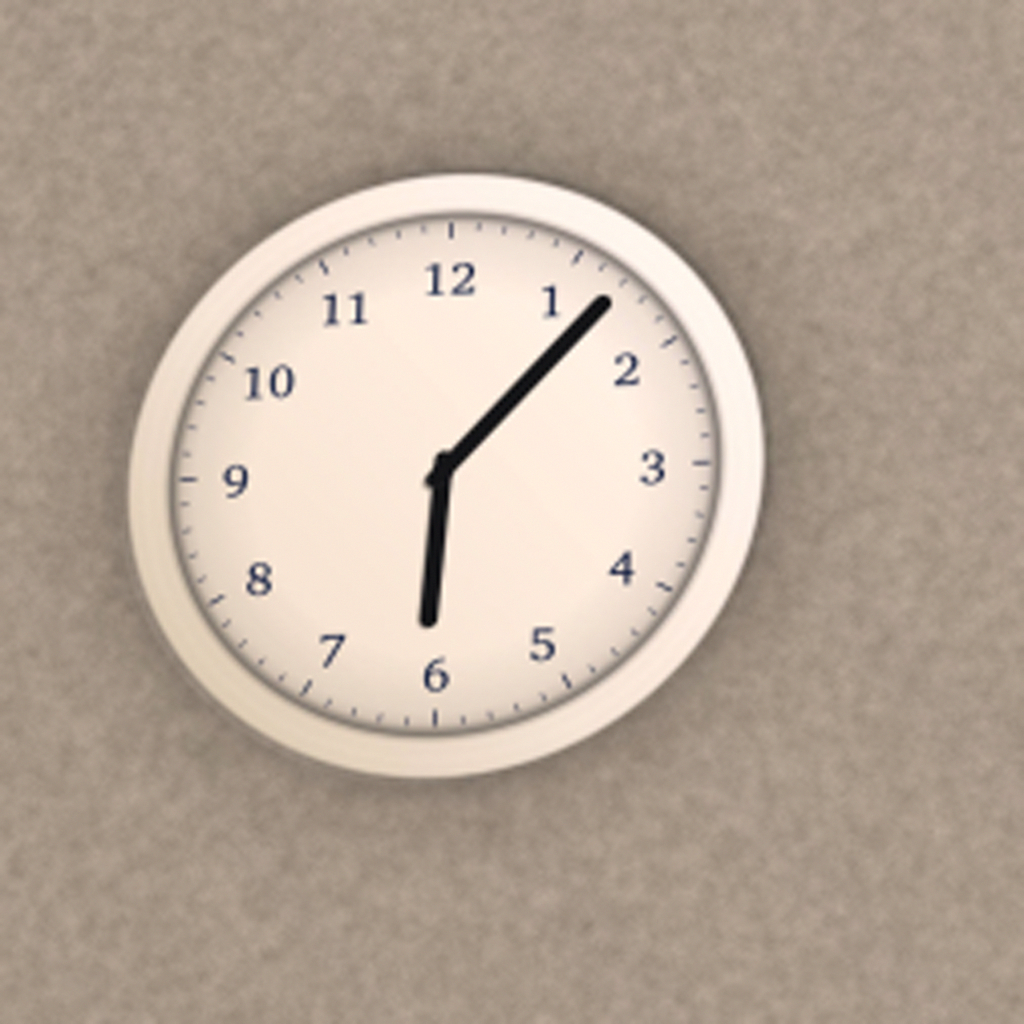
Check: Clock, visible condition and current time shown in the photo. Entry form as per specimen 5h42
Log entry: 6h07
